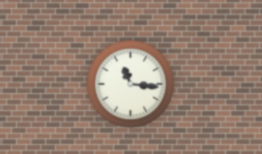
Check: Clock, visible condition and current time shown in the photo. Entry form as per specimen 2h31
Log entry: 11h16
